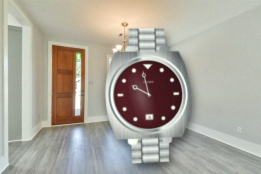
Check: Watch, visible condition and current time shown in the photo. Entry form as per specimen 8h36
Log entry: 9h58
